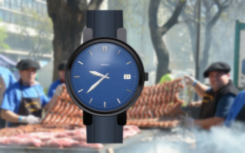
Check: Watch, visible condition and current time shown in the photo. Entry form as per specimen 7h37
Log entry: 9h38
